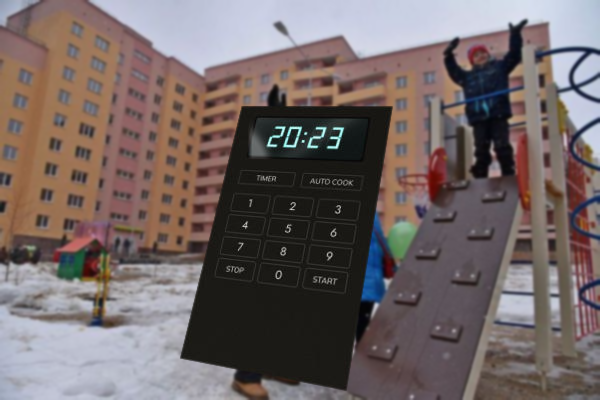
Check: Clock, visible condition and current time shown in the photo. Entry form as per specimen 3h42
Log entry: 20h23
